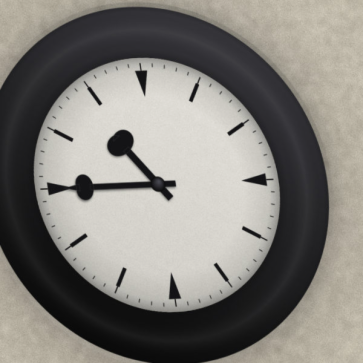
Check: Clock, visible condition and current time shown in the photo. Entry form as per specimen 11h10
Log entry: 10h45
